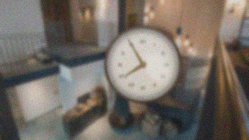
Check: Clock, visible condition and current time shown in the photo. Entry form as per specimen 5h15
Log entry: 7h55
